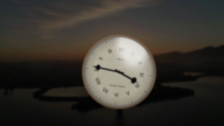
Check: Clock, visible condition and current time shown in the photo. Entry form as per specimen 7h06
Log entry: 3h46
